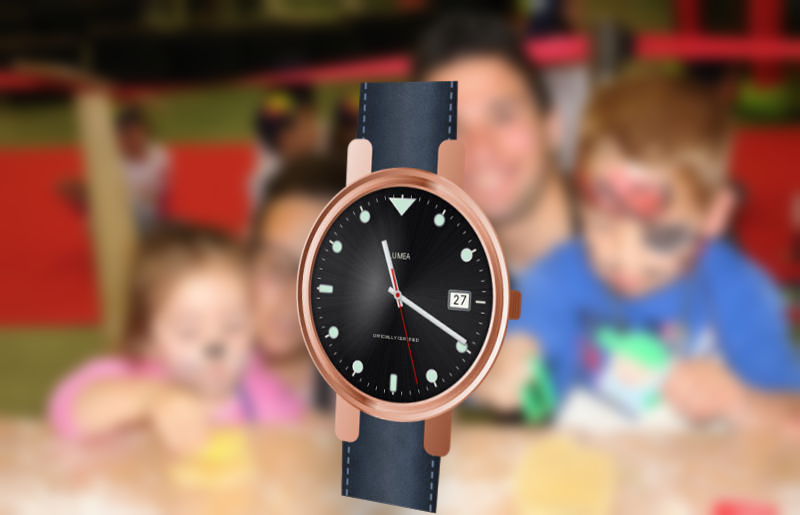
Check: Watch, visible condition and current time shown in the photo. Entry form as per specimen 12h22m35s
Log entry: 11h19m27s
